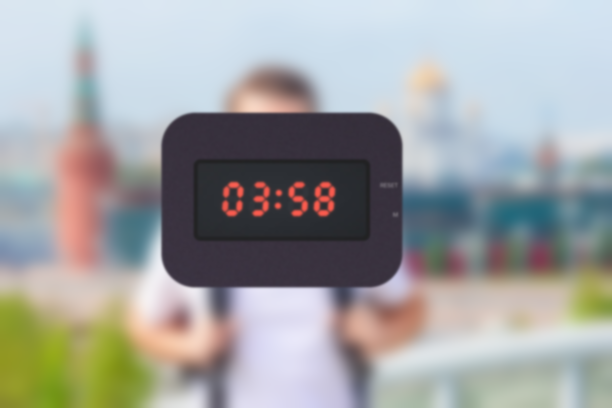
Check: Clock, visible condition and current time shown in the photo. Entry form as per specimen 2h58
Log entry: 3h58
